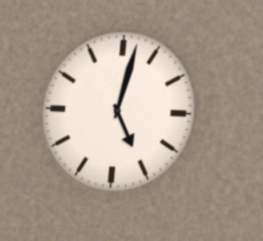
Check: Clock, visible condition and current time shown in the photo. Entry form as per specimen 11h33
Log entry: 5h02
